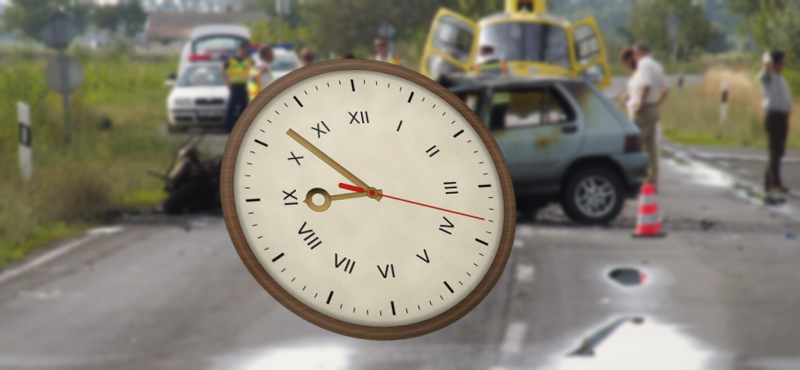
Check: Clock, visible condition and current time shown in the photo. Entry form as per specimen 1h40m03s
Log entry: 8h52m18s
